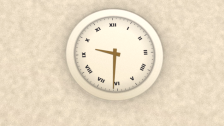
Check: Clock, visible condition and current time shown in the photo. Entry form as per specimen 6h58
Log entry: 9h31
